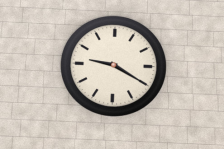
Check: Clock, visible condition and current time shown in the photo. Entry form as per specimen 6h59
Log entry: 9h20
